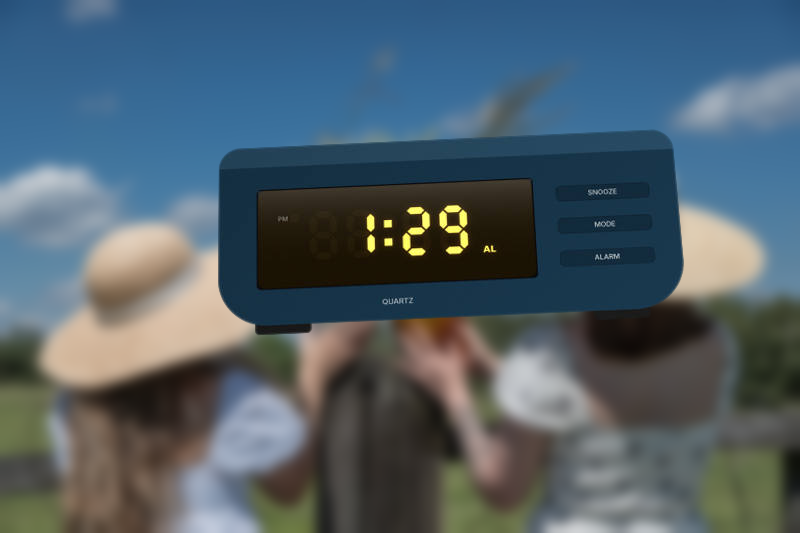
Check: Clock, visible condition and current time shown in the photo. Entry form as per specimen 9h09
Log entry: 1h29
